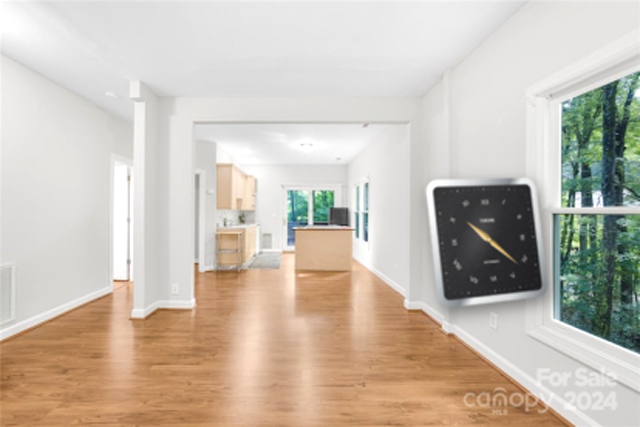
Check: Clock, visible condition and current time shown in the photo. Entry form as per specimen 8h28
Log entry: 10h22
